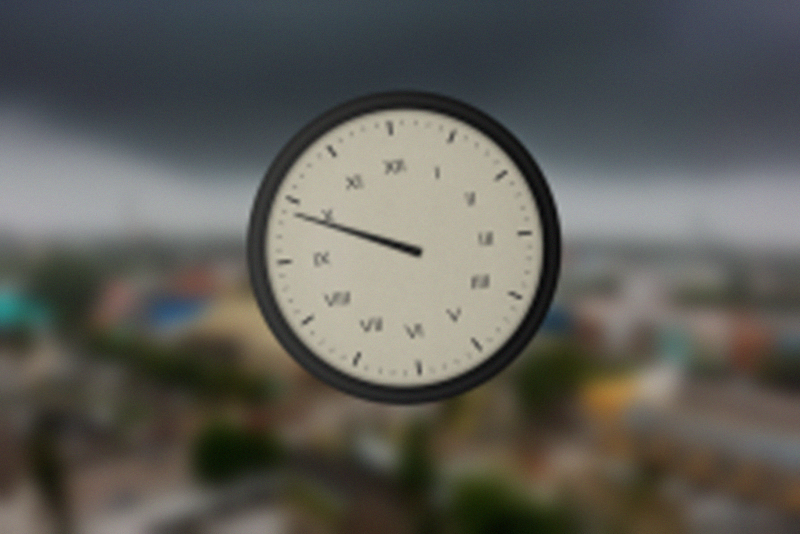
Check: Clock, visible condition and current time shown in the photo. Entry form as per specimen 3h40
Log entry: 9h49
